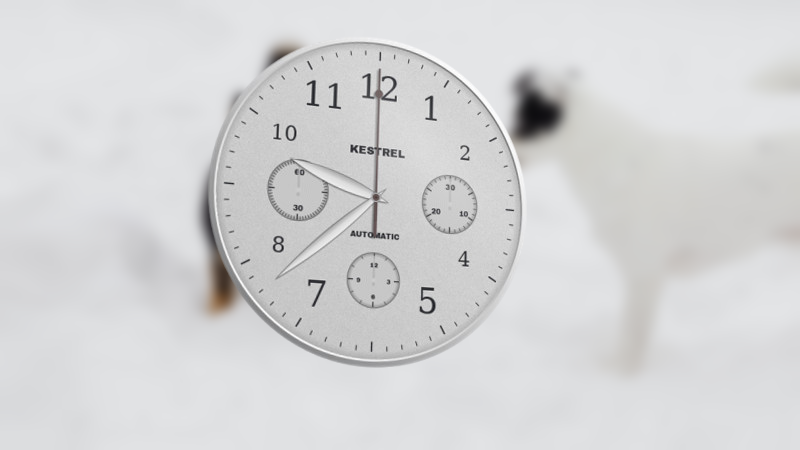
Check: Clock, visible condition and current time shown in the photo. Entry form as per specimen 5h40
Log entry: 9h38
